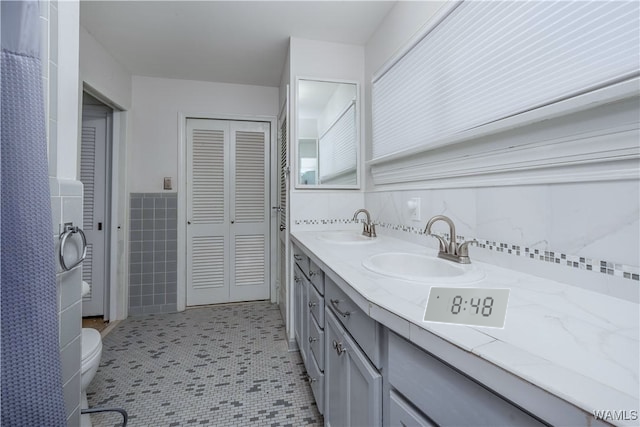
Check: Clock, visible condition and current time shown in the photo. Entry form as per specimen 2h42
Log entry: 8h48
